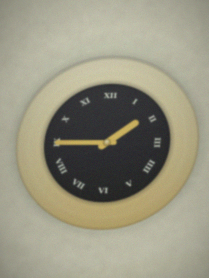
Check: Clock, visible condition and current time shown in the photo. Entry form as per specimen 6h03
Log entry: 1h45
